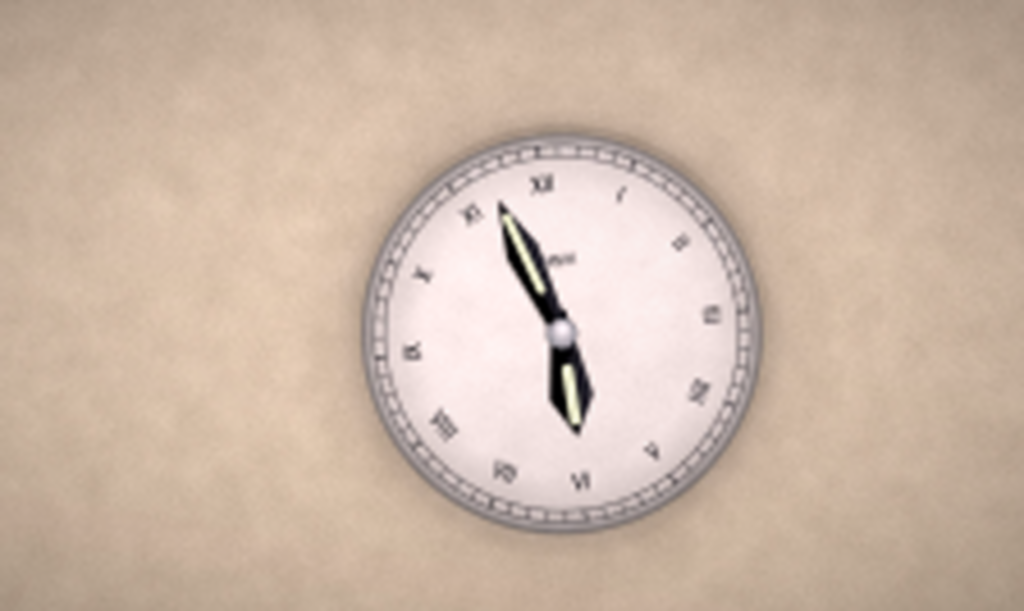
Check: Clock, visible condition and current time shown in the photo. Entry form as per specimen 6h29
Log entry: 5h57
